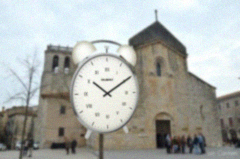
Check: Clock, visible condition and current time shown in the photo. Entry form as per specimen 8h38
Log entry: 10h10
